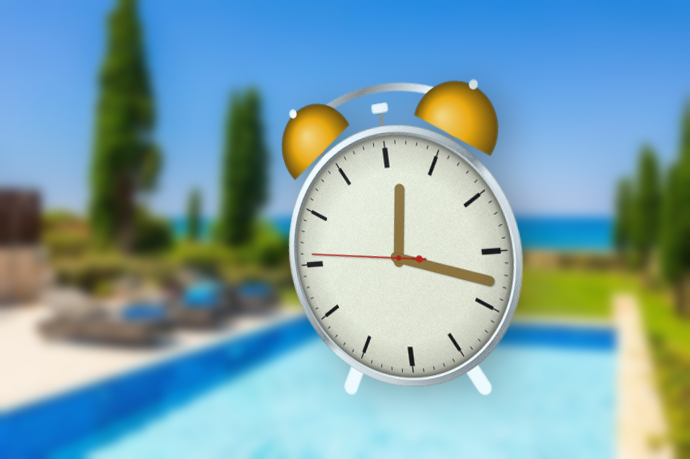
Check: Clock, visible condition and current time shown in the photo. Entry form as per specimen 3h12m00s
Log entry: 12h17m46s
